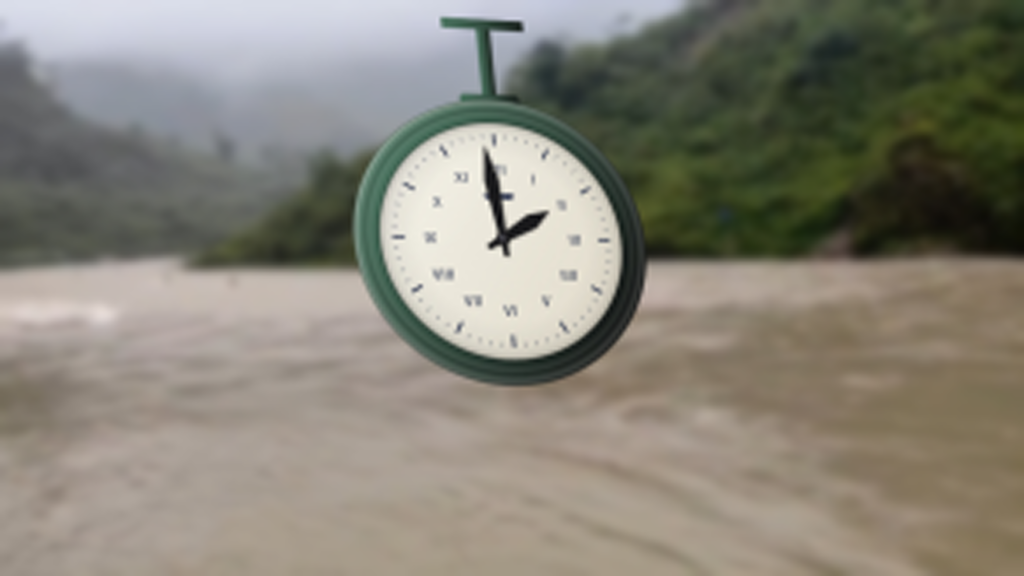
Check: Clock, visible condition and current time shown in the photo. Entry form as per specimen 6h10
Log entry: 1h59
